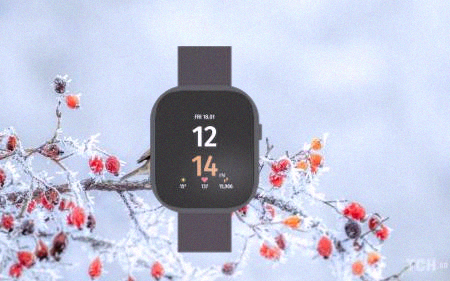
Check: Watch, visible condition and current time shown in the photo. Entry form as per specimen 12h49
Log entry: 12h14
